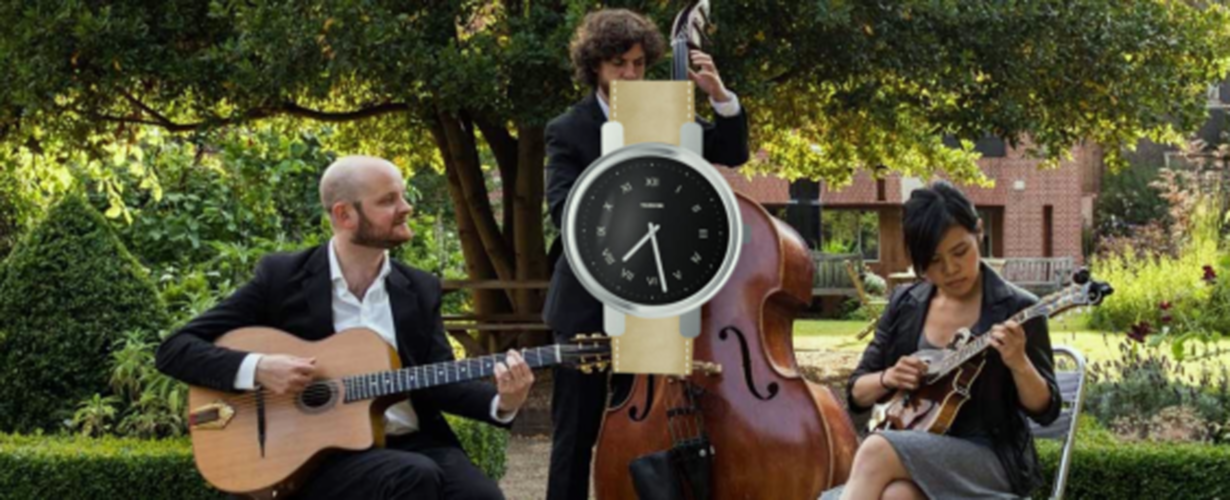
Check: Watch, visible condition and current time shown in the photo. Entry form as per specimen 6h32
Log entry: 7h28
